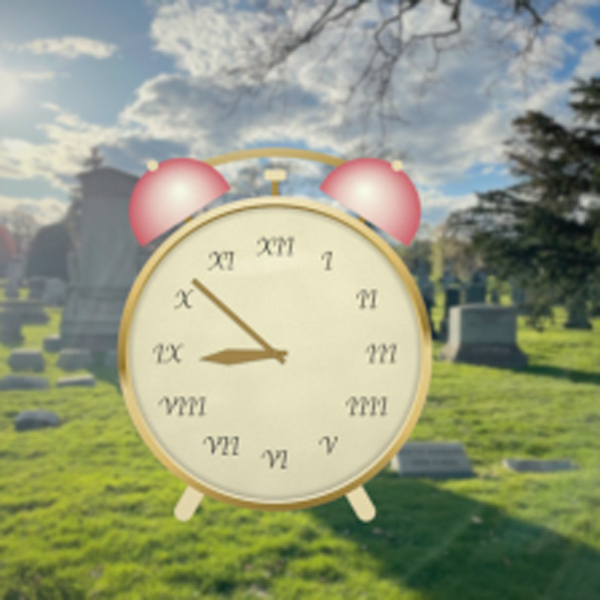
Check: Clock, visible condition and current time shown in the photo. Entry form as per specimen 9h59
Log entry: 8h52
